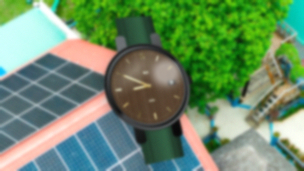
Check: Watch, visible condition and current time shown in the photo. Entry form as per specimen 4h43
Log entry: 8h50
